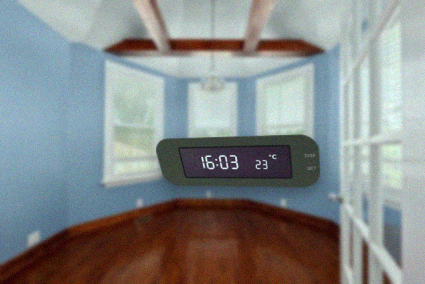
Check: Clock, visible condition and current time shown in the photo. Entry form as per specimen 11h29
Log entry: 16h03
